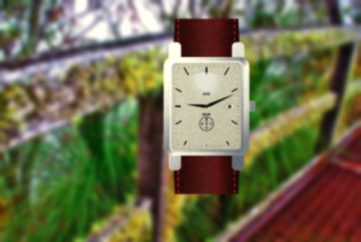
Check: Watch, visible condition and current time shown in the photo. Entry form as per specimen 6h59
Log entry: 9h11
